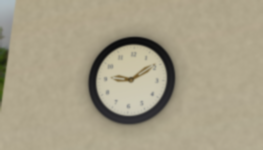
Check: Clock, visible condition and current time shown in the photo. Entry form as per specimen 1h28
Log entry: 9h09
